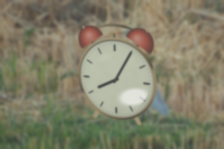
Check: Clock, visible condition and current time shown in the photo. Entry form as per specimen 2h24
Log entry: 8h05
